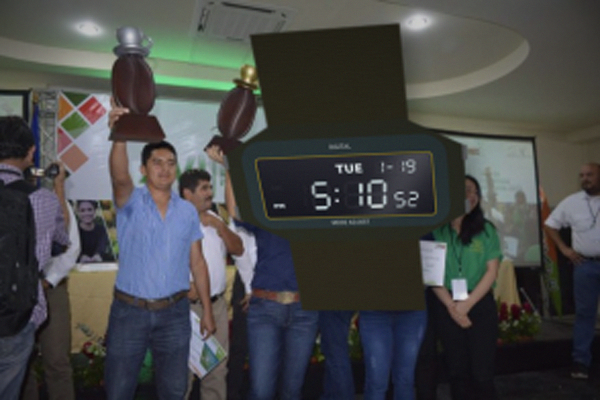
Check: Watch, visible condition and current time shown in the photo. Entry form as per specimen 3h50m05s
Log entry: 5h10m52s
